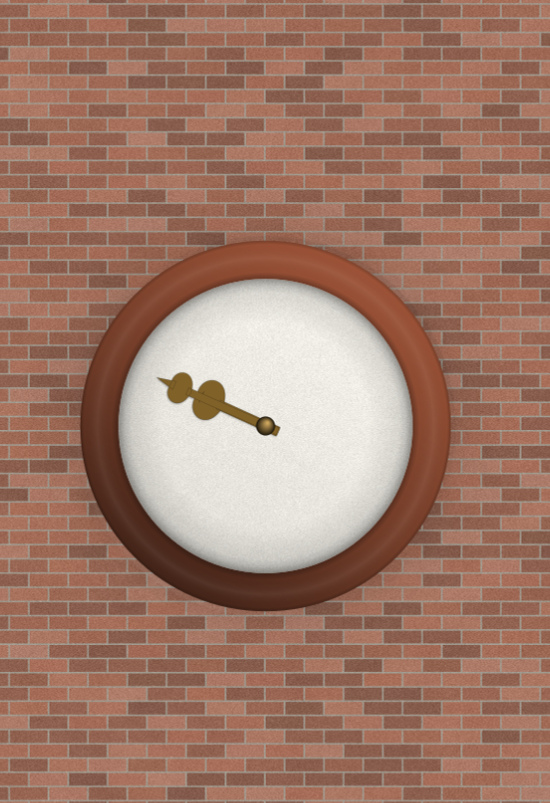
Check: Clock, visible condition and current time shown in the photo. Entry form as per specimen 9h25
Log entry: 9h49
